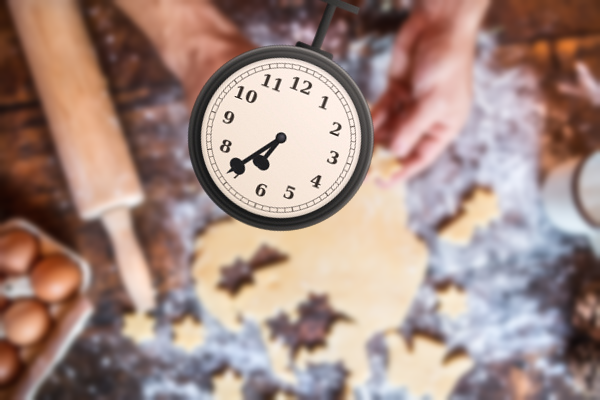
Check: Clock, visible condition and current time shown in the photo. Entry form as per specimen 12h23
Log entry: 6h36
